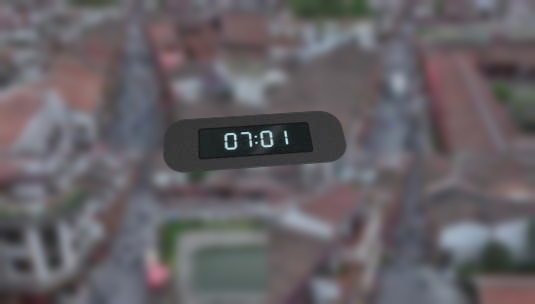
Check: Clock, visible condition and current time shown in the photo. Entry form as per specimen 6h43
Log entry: 7h01
